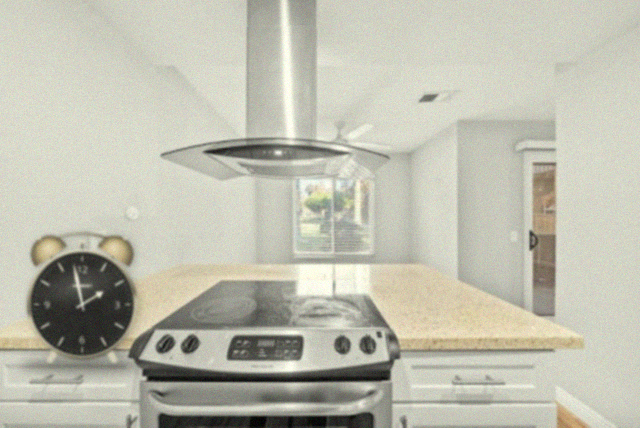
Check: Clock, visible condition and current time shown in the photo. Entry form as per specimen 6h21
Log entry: 1h58
